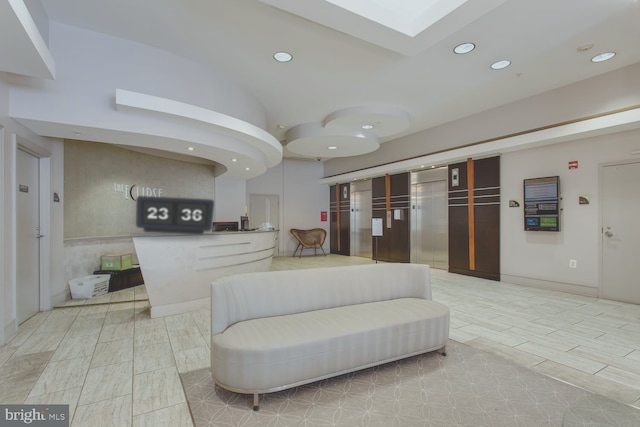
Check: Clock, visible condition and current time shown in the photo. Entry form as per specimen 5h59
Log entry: 23h36
